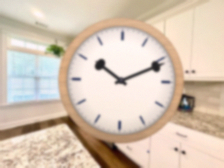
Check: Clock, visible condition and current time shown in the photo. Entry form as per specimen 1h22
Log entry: 10h11
